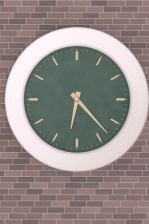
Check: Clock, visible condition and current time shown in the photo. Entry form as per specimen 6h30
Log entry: 6h23
